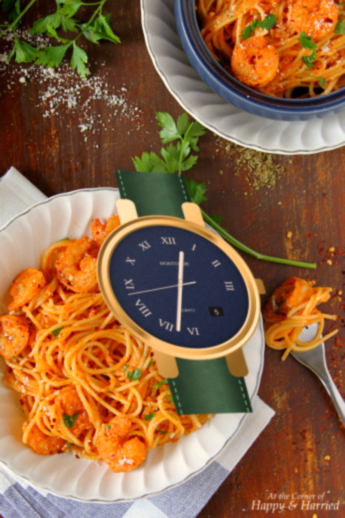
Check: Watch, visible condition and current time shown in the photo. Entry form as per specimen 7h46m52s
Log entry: 12h32m43s
